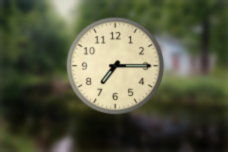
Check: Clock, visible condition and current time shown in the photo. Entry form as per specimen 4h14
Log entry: 7h15
